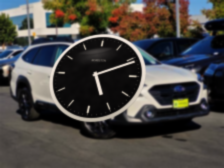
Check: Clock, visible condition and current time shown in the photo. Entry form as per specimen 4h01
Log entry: 5h11
